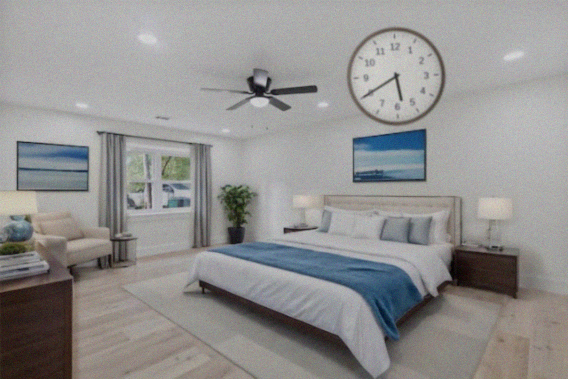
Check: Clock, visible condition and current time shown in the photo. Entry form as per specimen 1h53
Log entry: 5h40
